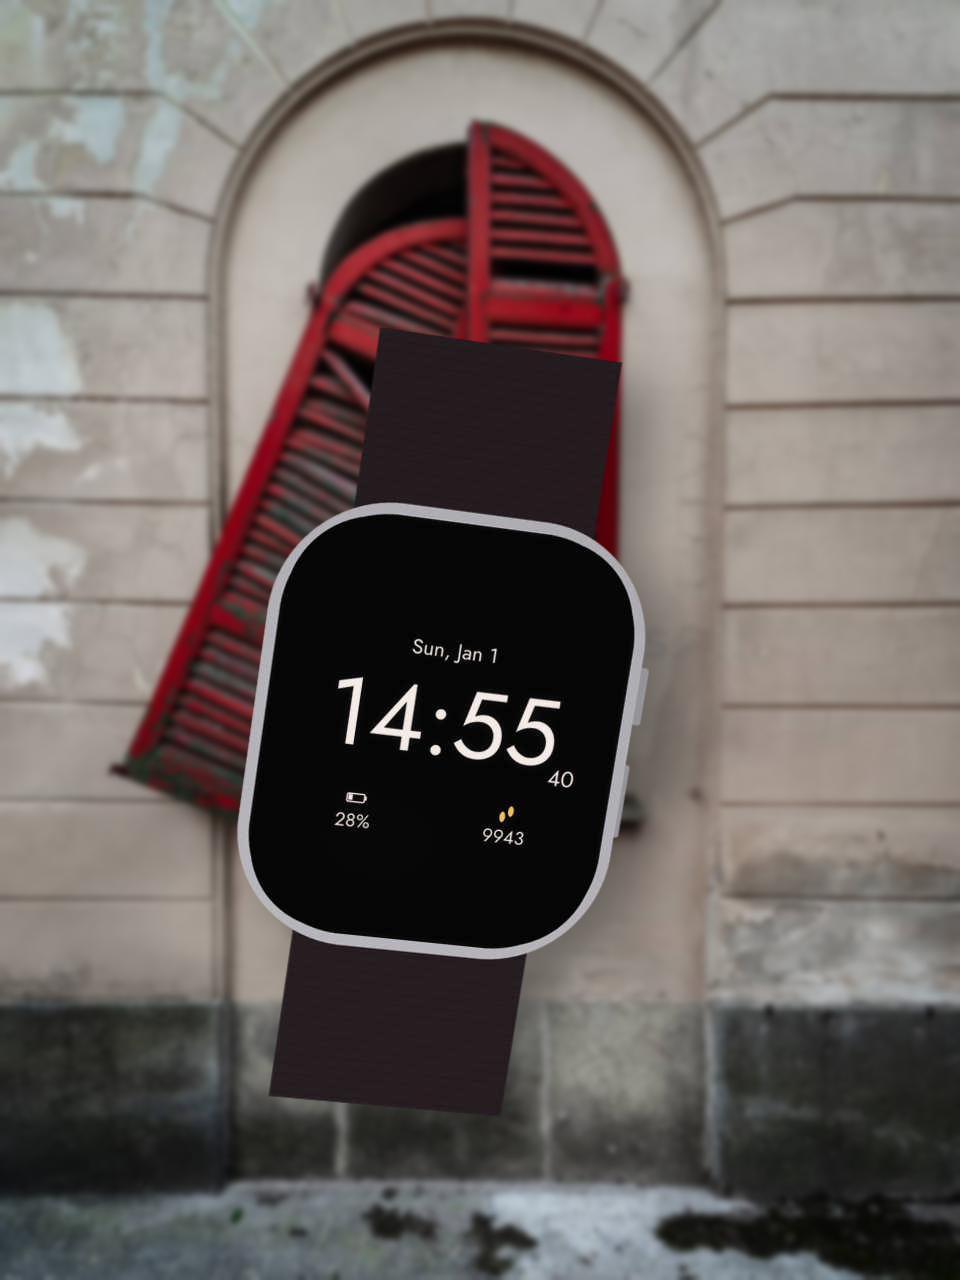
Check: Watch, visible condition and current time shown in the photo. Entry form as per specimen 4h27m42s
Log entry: 14h55m40s
